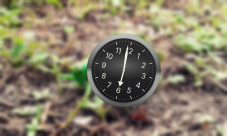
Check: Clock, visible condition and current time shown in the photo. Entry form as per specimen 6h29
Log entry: 5h59
